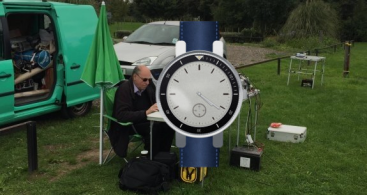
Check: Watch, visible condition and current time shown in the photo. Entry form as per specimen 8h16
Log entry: 4h21
